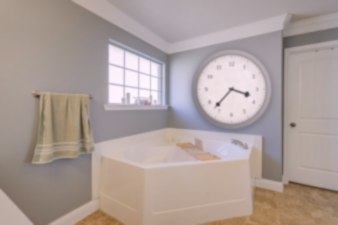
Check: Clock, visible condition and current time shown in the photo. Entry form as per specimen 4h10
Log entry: 3h37
